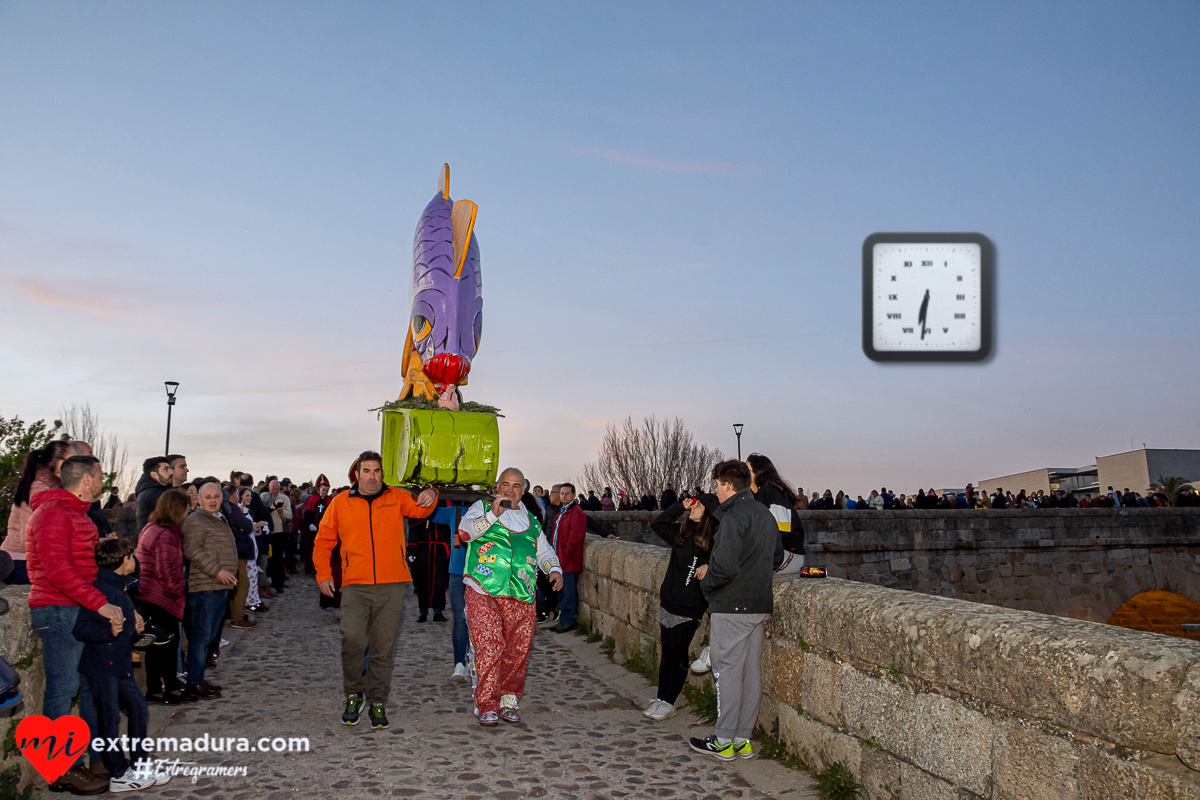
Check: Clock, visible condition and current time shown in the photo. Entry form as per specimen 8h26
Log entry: 6h31
